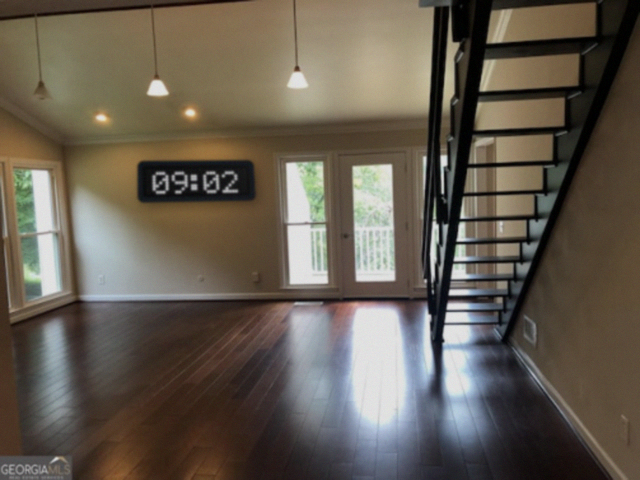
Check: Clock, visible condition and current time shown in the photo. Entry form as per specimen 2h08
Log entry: 9h02
